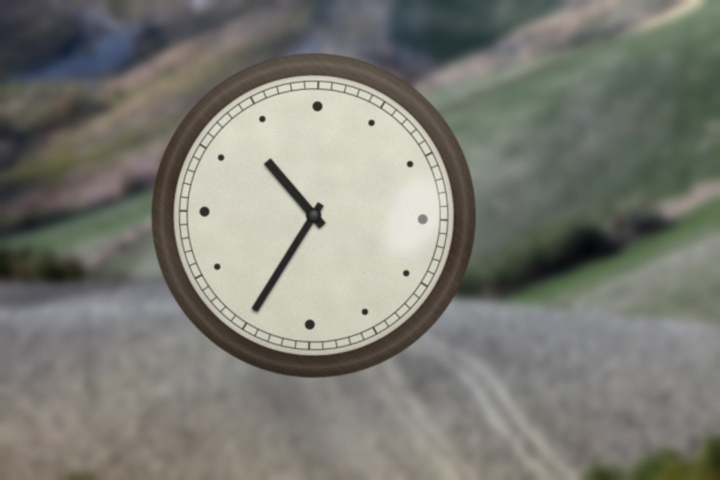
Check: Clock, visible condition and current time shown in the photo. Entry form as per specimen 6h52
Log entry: 10h35
